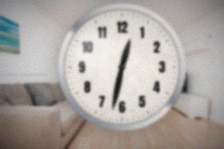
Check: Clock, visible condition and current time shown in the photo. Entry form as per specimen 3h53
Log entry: 12h32
